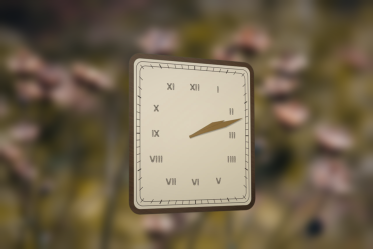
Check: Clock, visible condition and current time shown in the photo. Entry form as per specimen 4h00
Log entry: 2h12
